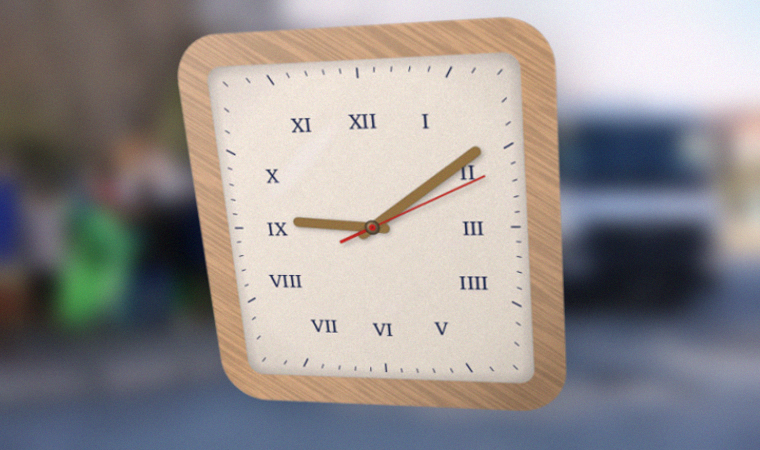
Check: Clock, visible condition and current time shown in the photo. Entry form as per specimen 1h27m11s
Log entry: 9h09m11s
